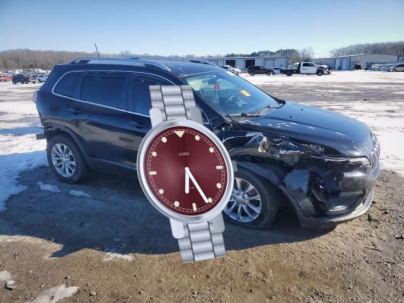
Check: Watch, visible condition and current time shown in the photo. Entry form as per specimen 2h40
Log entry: 6h26
